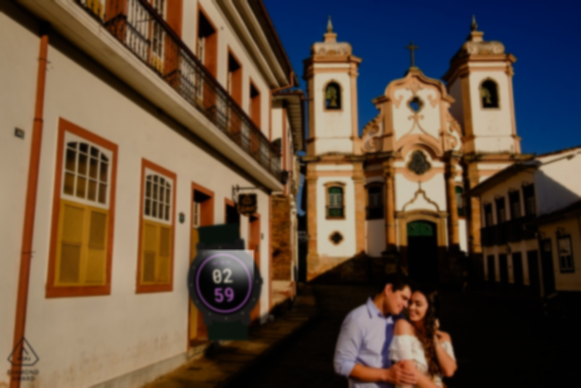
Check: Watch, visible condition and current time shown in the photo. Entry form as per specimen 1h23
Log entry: 2h59
